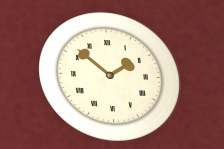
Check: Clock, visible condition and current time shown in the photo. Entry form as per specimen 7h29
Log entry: 1h52
